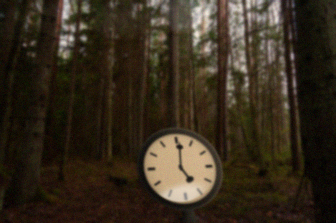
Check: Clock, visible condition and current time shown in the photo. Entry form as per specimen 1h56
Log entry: 5h01
